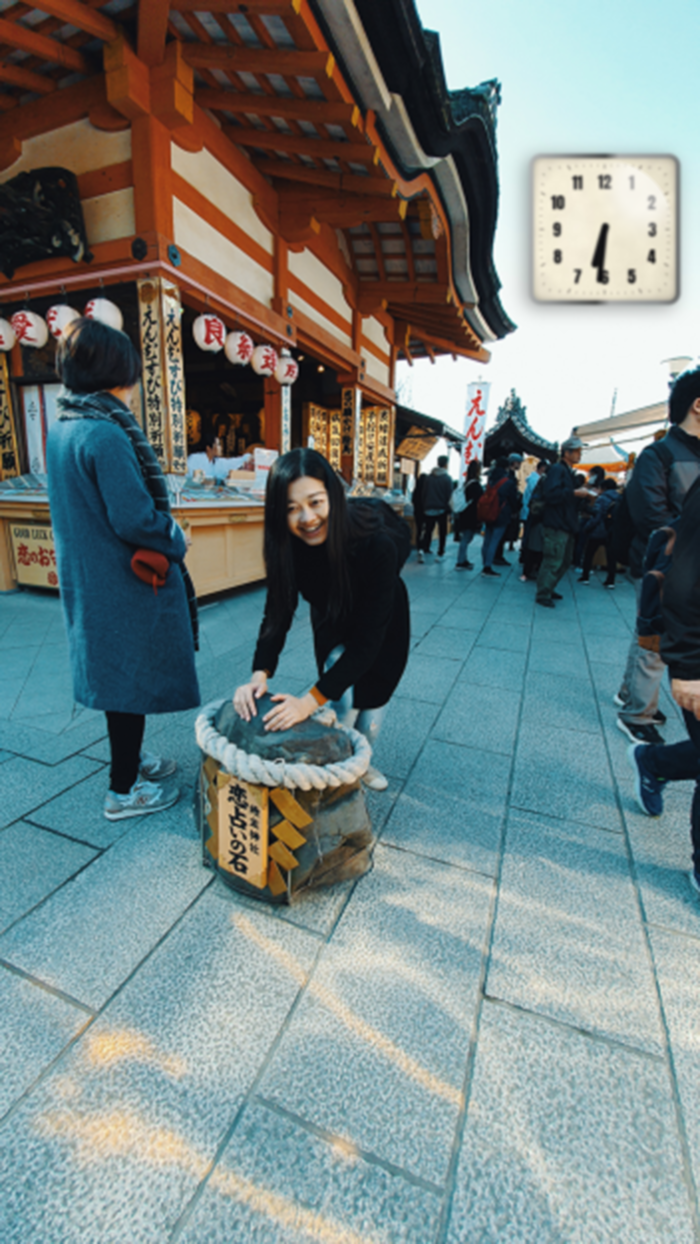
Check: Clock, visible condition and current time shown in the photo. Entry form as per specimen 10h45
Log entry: 6h31
